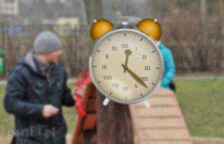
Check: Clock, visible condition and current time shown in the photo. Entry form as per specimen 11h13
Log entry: 12h22
